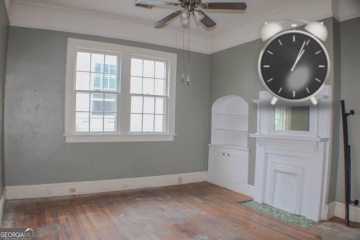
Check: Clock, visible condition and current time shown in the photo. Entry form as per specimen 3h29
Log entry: 1h04
